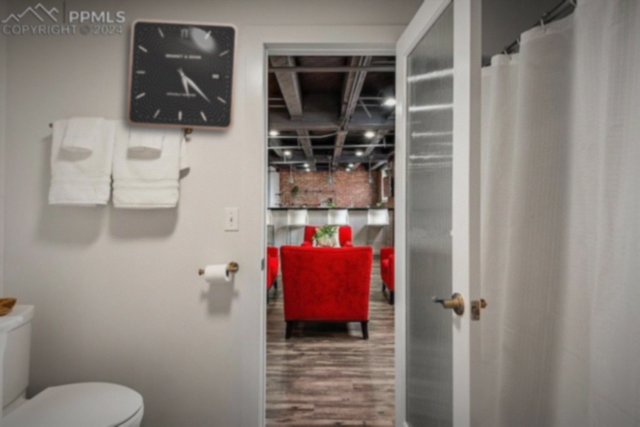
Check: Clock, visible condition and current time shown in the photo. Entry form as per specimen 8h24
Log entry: 5h22
